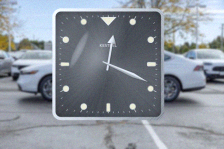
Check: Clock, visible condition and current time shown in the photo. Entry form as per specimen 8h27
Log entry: 12h19
